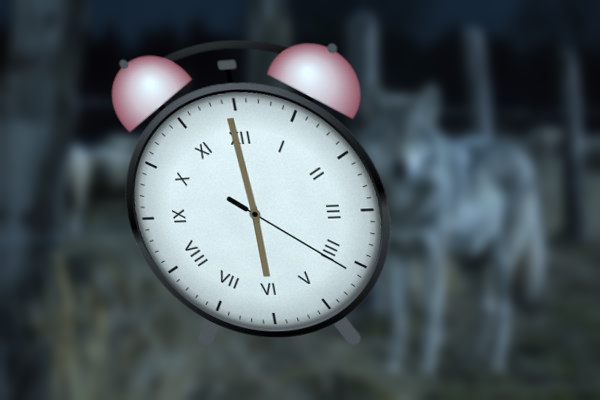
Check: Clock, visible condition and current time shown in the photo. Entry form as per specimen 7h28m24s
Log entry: 5h59m21s
